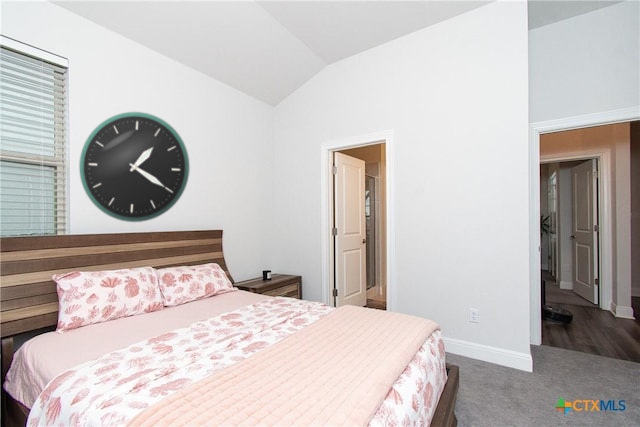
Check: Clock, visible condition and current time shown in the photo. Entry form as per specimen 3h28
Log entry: 1h20
